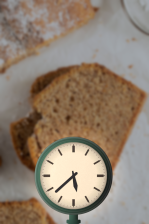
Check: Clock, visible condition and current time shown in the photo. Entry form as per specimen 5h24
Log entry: 5h38
